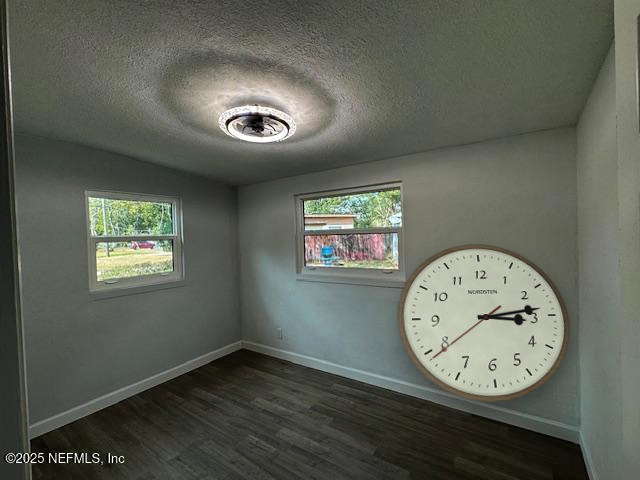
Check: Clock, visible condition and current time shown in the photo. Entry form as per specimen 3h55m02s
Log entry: 3h13m39s
